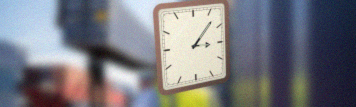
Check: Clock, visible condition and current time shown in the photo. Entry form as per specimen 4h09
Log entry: 3h07
